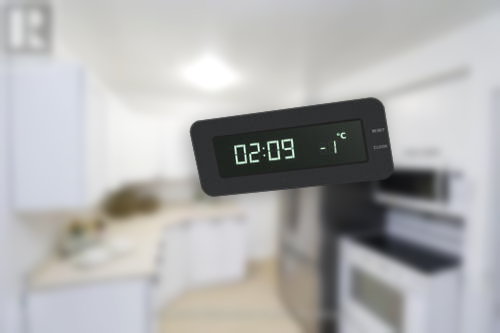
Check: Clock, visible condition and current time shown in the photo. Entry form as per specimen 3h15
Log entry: 2h09
